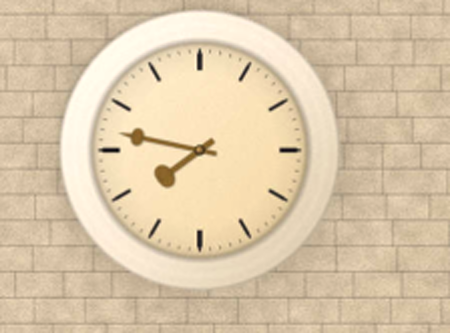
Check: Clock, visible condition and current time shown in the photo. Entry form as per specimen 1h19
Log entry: 7h47
